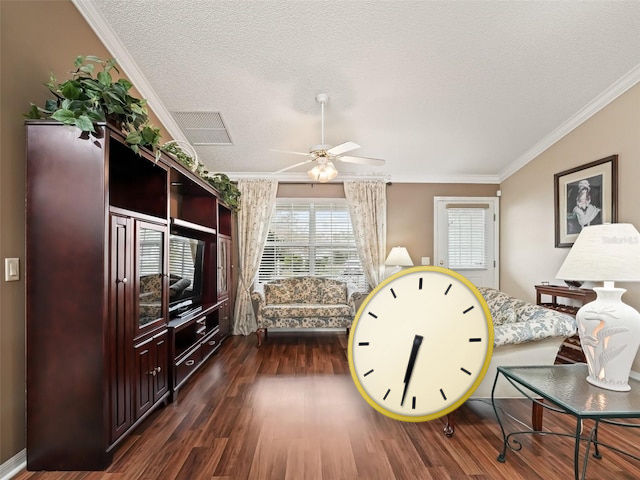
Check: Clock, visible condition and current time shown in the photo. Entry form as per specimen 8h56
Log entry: 6h32
